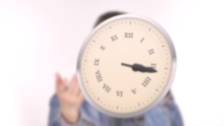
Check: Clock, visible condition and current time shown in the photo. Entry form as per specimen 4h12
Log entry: 3h16
